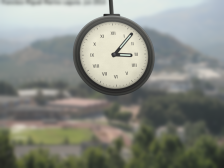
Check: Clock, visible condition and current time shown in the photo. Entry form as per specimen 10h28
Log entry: 3h07
